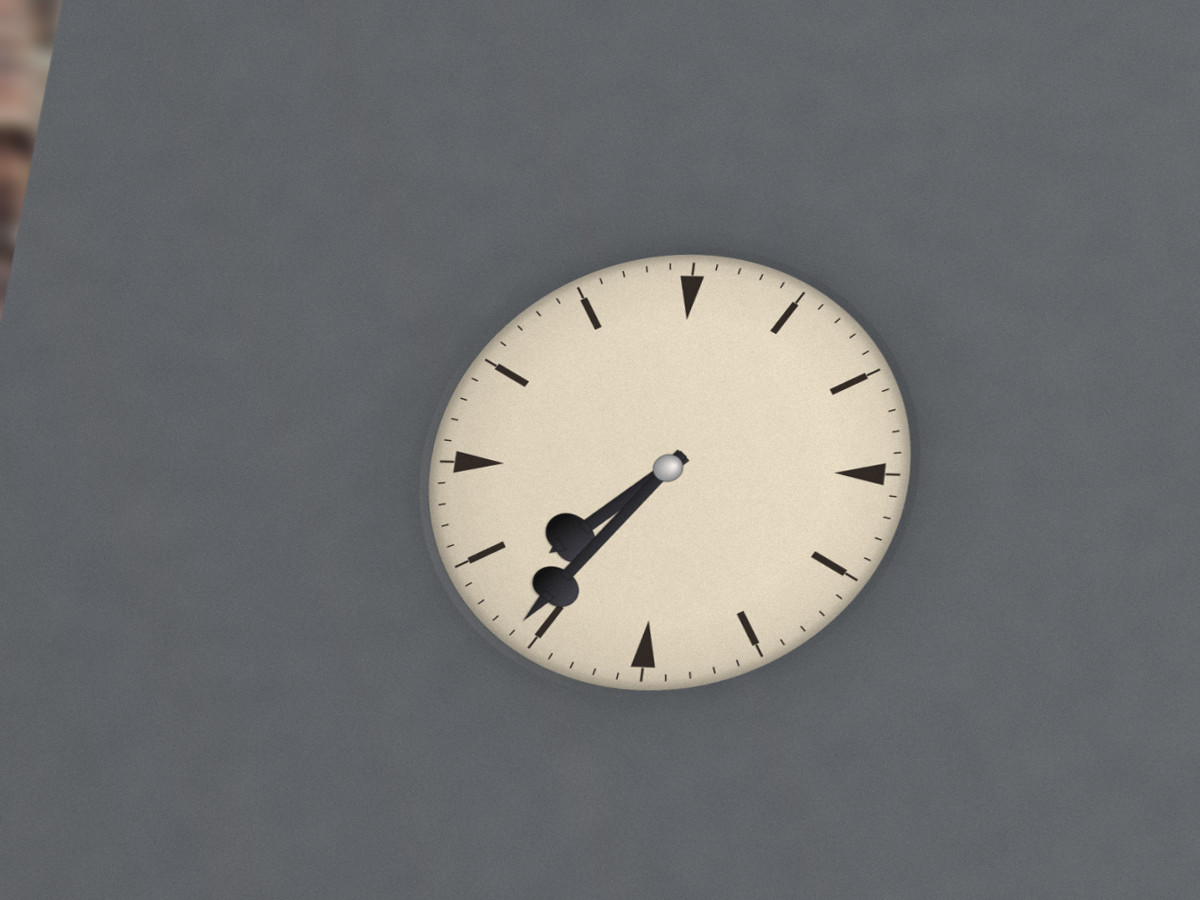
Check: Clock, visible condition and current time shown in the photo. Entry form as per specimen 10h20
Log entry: 7h36
